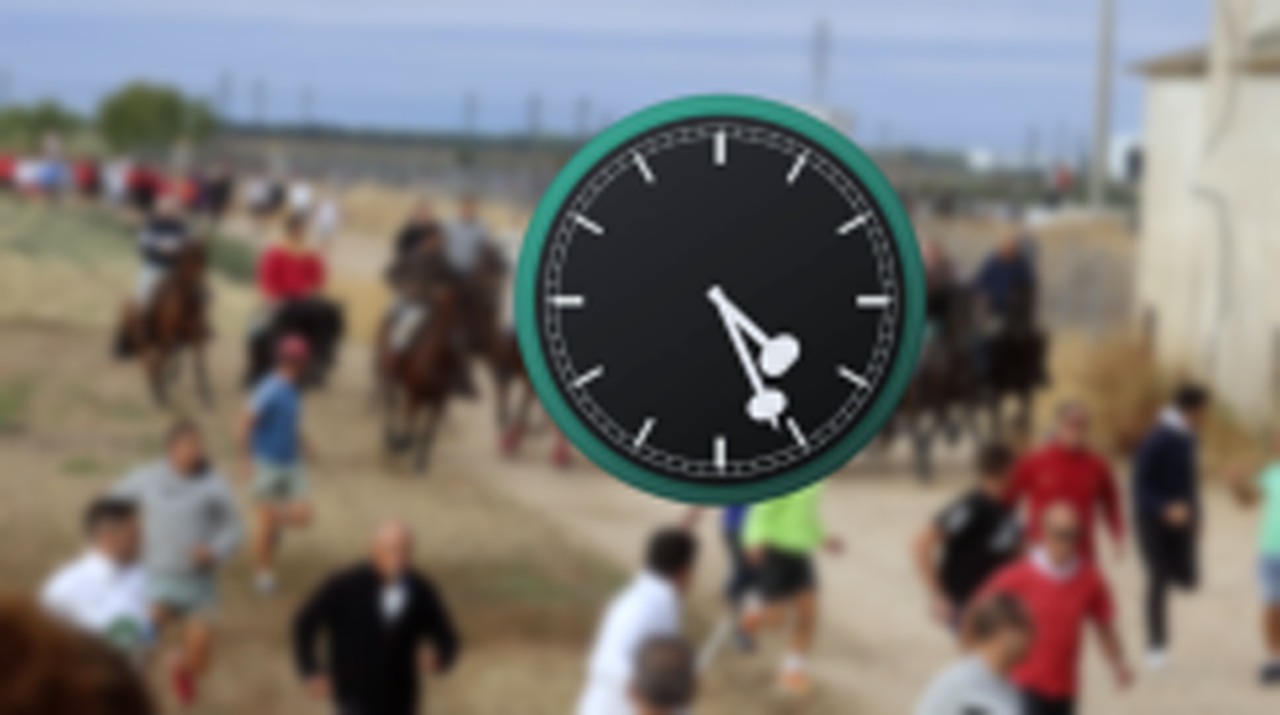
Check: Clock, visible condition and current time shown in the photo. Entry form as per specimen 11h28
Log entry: 4h26
